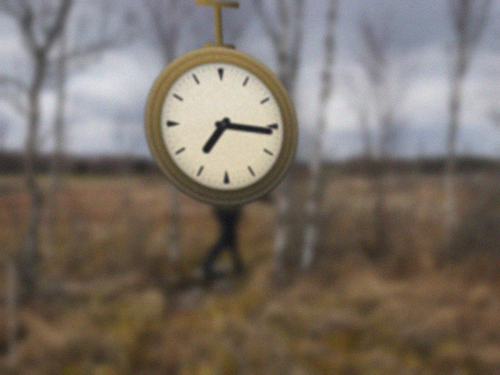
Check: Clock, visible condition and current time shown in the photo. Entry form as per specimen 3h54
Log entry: 7h16
